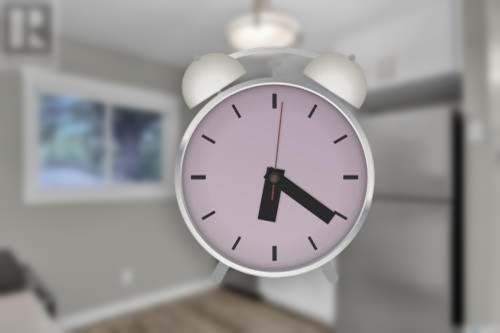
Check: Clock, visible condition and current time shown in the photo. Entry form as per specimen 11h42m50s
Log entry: 6h21m01s
